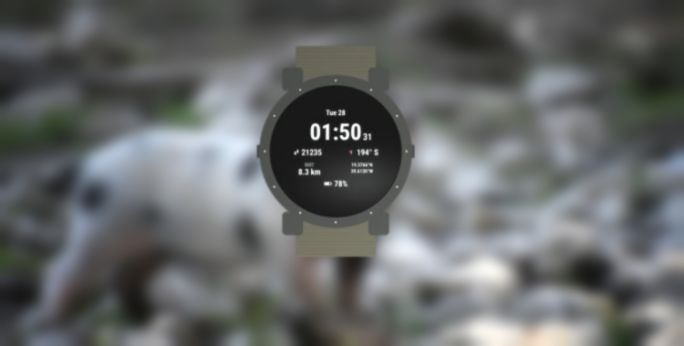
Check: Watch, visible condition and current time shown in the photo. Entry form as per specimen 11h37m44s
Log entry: 1h50m31s
